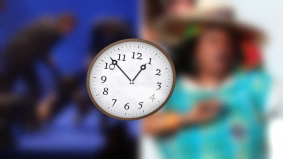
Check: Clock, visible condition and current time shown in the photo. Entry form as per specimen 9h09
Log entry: 12h52
